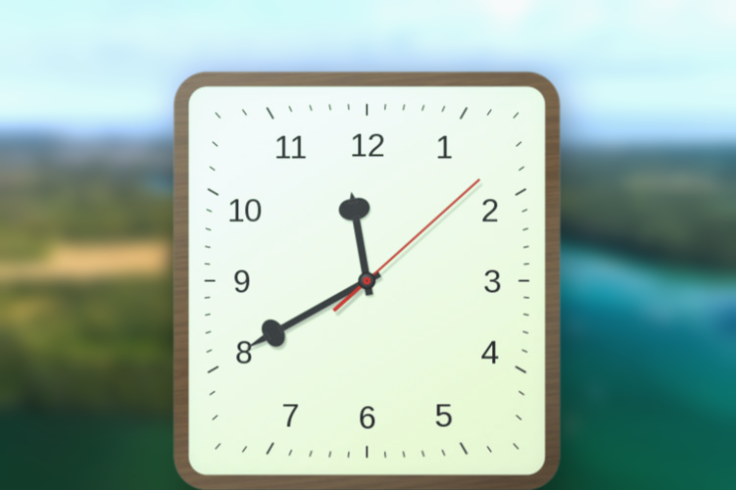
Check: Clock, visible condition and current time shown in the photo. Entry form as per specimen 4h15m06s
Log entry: 11h40m08s
